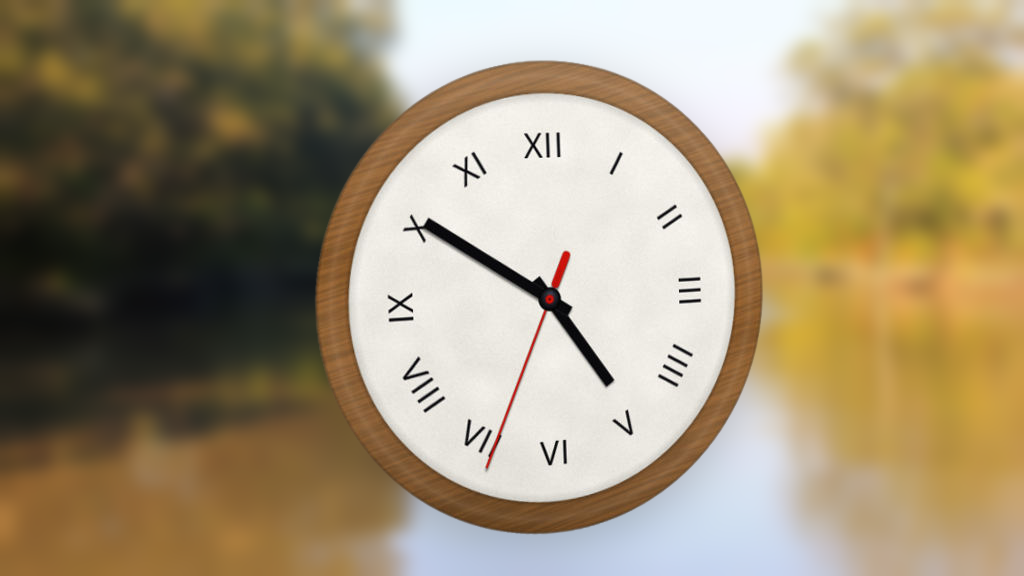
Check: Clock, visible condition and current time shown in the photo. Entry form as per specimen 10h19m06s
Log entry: 4h50m34s
